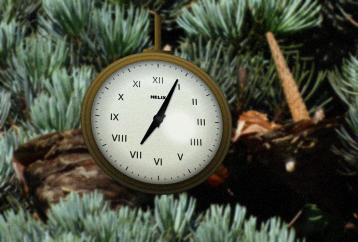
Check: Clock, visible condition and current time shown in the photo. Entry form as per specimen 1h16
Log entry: 7h04
